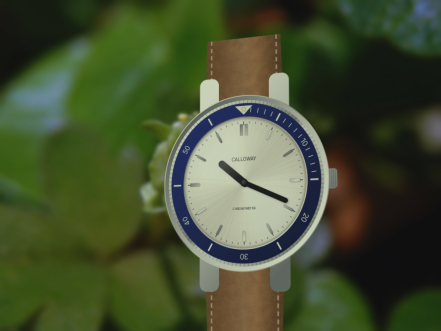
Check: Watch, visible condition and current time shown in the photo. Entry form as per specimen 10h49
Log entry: 10h19
